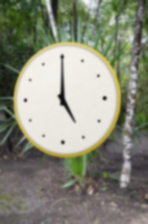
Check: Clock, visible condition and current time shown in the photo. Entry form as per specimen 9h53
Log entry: 5h00
